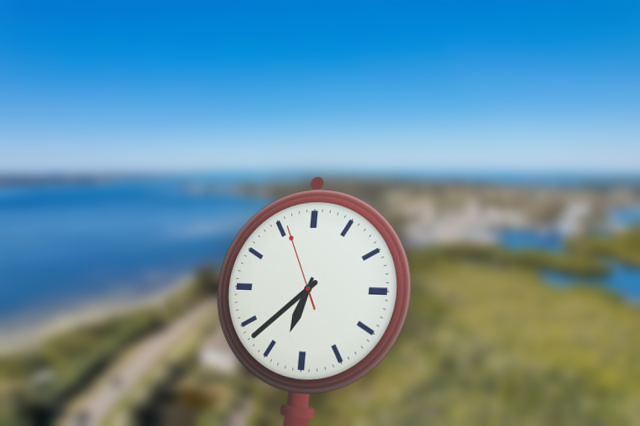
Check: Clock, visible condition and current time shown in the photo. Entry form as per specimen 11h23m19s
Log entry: 6h37m56s
